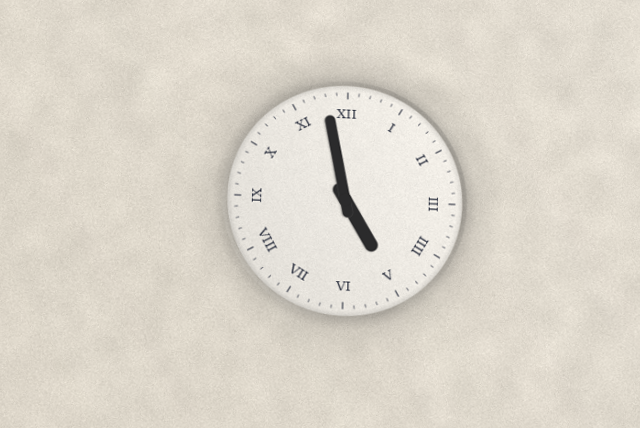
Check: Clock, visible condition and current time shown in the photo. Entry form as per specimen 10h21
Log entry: 4h58
